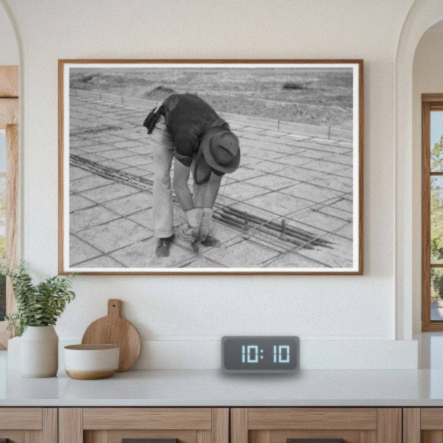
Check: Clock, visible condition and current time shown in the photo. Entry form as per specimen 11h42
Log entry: 10h10
